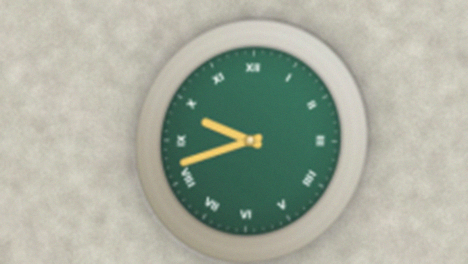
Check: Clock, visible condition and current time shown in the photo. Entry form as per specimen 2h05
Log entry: 9h42
